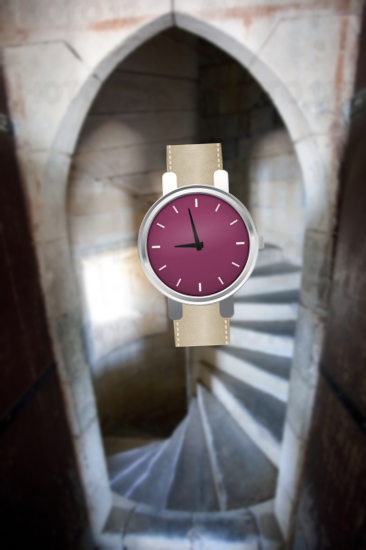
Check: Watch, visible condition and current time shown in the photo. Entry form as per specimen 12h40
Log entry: 8h58
